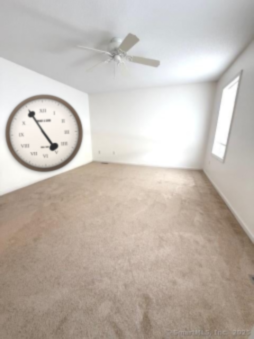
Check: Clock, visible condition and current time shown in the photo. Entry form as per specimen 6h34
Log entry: 4h55
